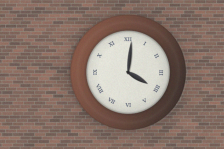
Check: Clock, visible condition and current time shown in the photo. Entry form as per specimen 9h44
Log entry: 4h01
